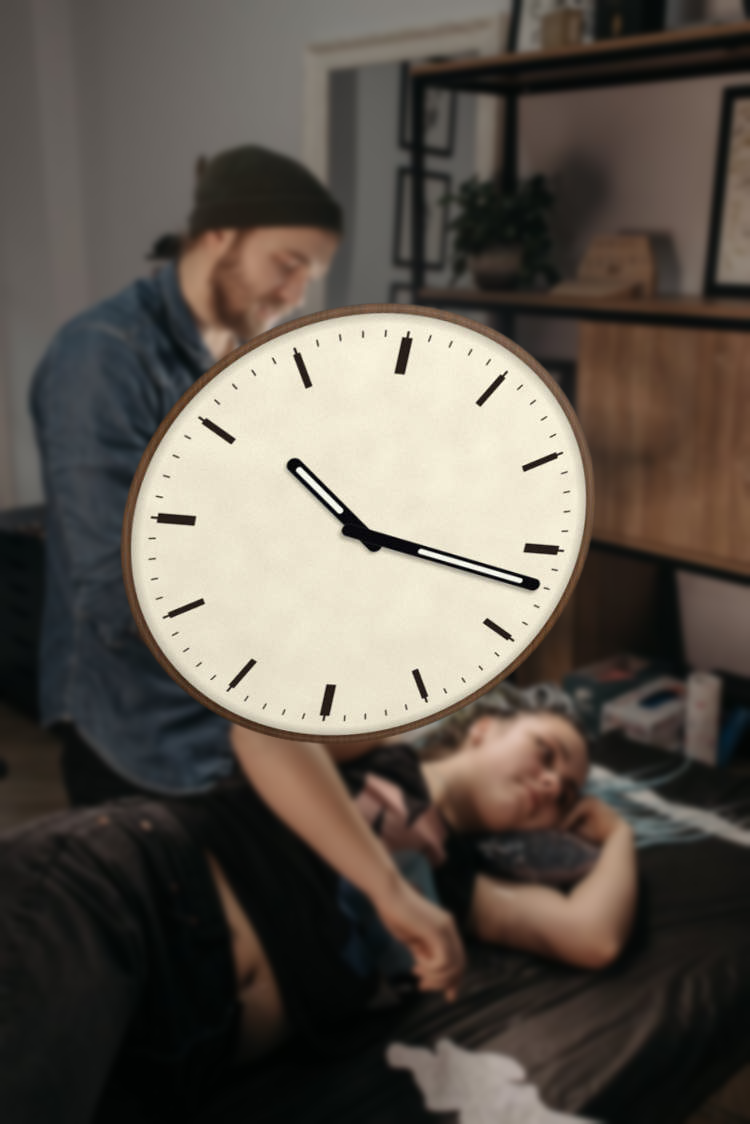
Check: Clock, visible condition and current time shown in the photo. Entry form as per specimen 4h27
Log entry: 10h17
